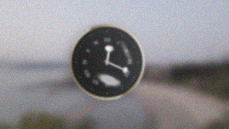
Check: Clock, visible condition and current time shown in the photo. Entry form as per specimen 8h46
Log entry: 12h19
